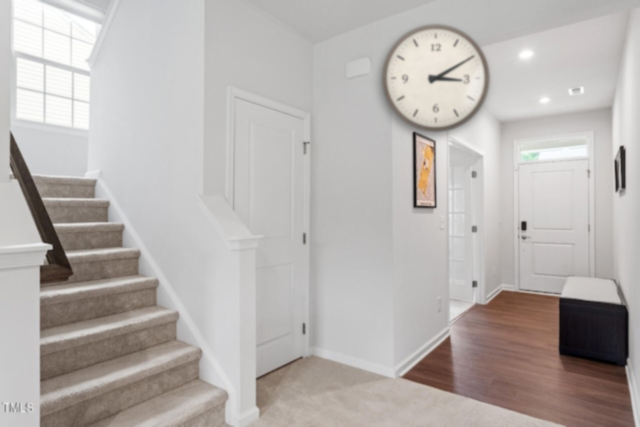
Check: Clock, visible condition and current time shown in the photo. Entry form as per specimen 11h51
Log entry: 3h10
